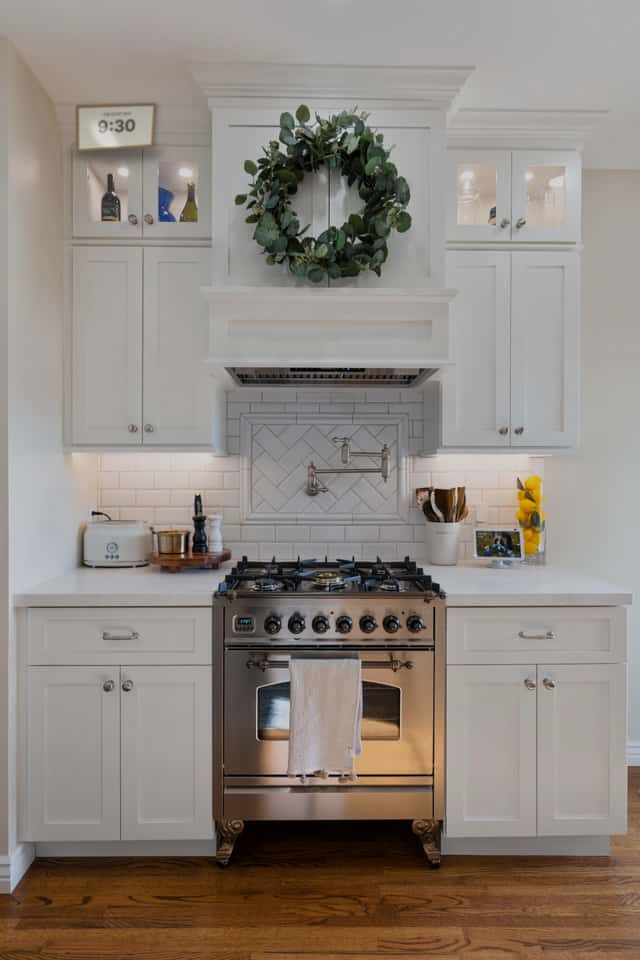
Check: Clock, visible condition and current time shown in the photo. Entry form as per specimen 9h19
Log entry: 9h30
